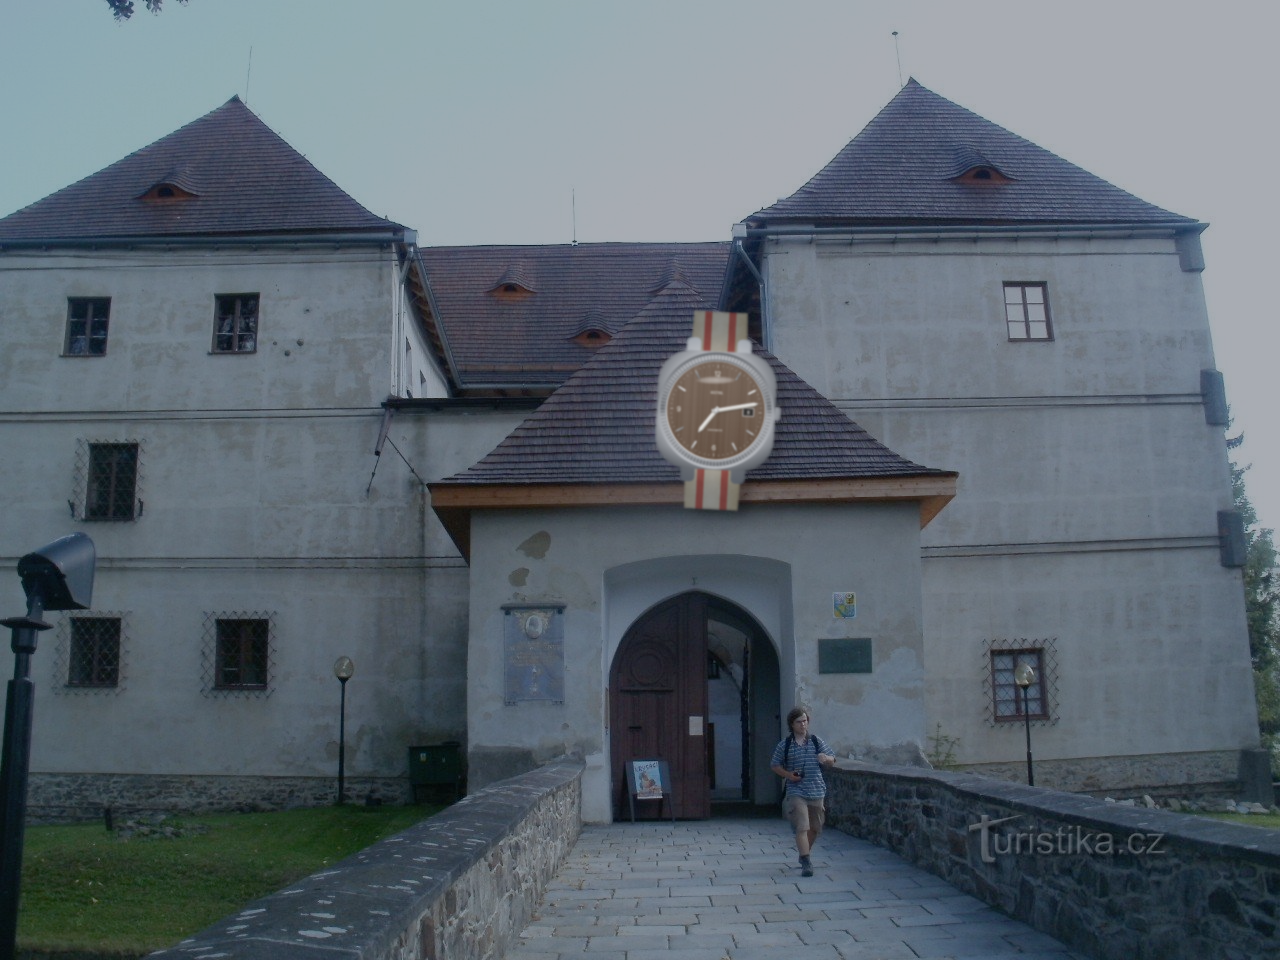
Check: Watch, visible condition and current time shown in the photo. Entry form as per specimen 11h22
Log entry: 7h13
